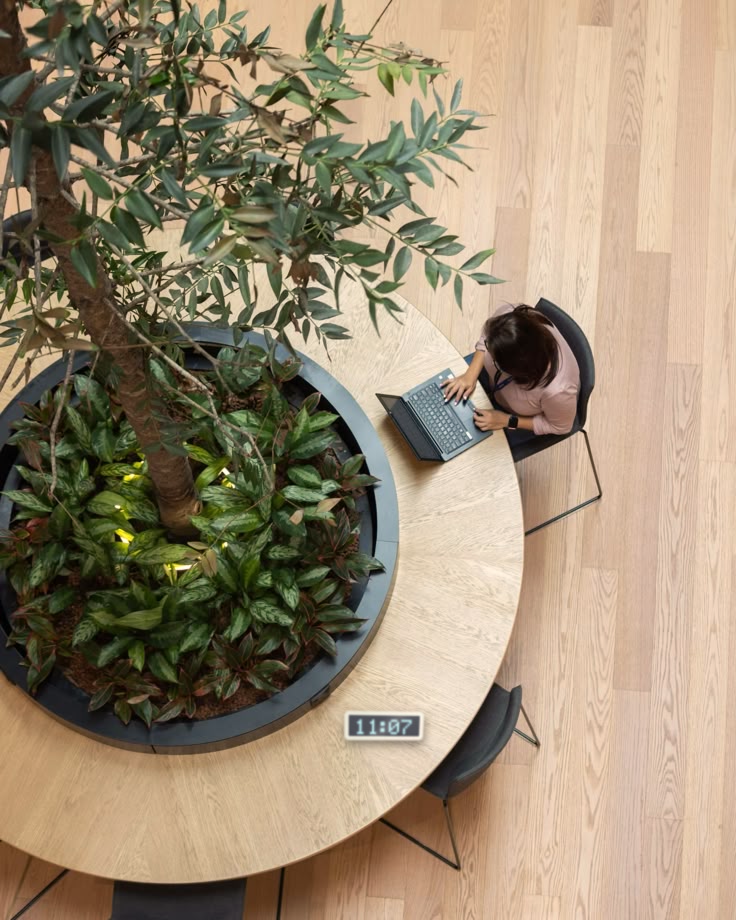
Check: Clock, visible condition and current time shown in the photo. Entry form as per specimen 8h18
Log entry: 11h07
